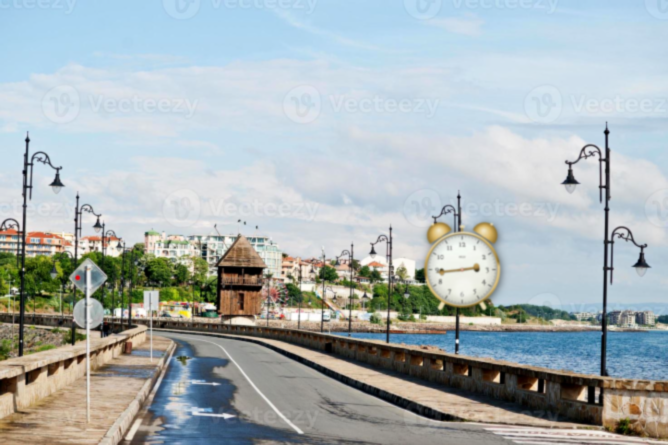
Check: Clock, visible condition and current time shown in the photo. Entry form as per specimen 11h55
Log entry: 2h44
